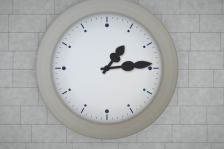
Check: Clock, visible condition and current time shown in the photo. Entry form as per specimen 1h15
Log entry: 1h14
